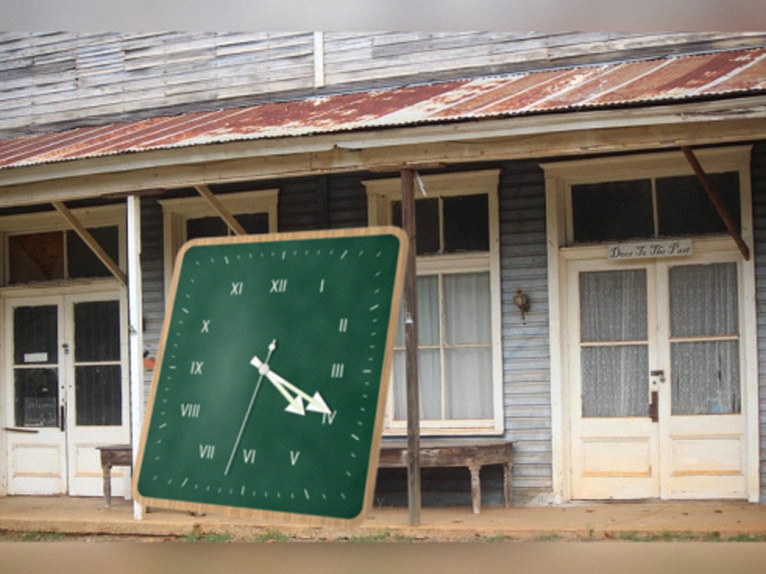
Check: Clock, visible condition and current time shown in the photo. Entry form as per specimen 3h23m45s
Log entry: 4h19m32s
